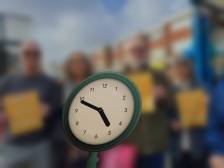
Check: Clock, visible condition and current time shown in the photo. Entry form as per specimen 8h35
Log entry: 4h49
